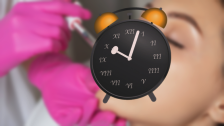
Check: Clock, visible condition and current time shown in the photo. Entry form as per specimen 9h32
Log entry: 10h03
